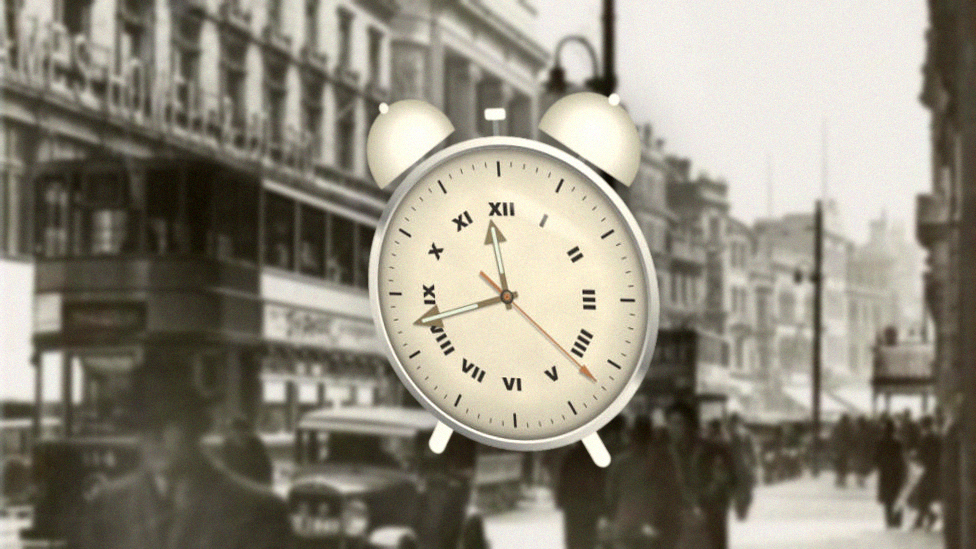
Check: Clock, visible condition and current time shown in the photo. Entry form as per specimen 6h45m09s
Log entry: 11h42m22s
